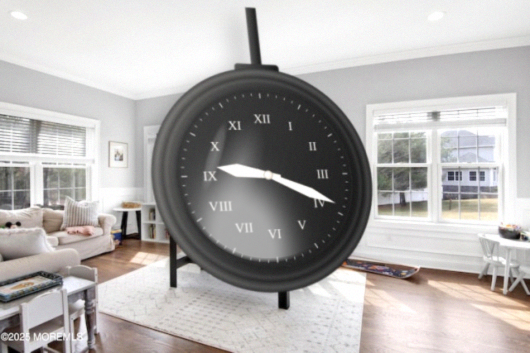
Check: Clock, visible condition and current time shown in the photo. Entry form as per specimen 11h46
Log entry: 9h19
